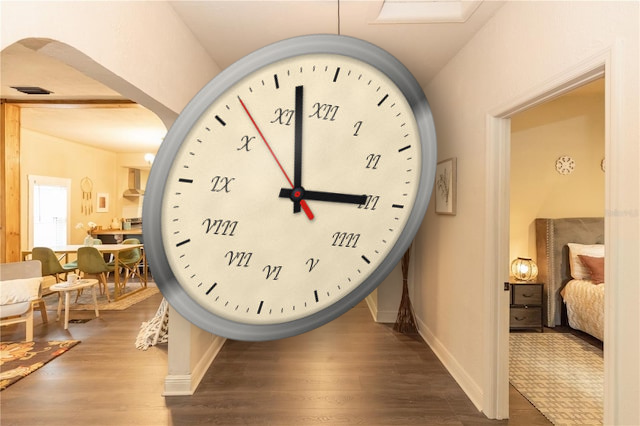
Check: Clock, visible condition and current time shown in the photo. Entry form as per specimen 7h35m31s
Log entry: 2h56m52s
